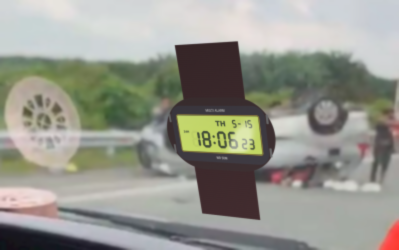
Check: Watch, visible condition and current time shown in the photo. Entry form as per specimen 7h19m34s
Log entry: 18h06m23s
